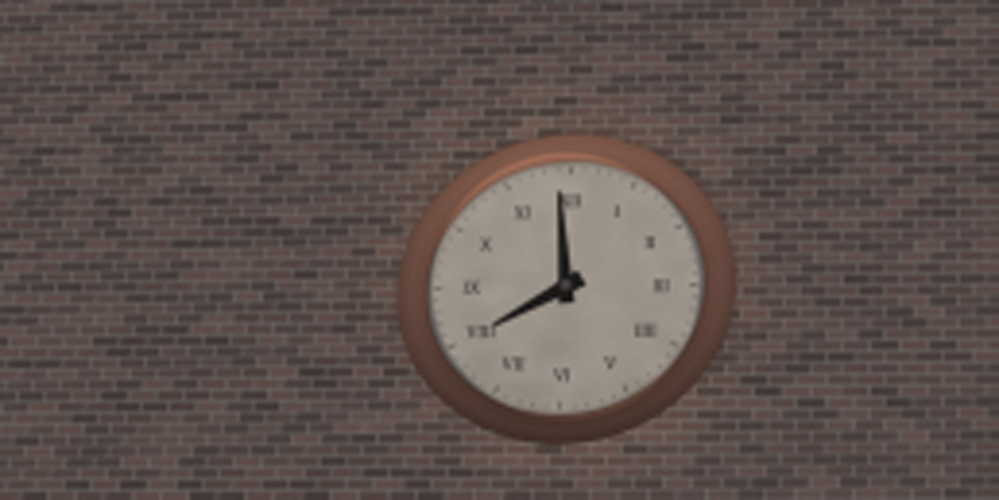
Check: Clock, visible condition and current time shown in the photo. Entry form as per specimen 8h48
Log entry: 7h59
